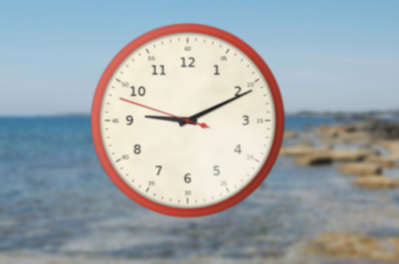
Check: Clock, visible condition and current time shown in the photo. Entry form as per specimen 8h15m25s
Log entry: 9h10m48s
